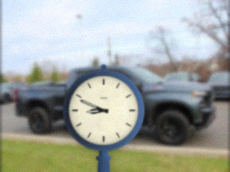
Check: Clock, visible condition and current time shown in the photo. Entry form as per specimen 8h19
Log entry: 8h49
